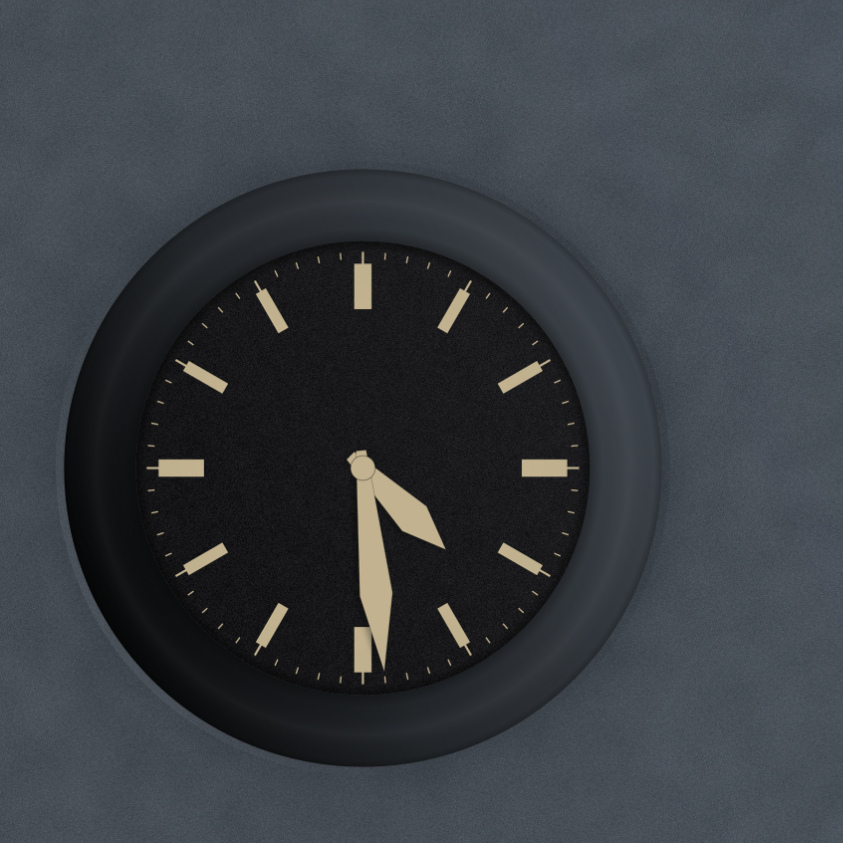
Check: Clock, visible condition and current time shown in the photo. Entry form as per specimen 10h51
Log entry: 4h29
